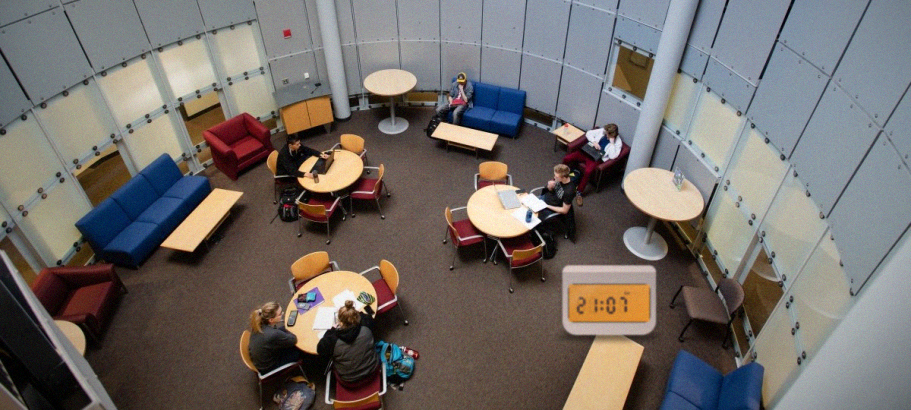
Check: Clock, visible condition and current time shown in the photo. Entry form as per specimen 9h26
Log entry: 21h07
